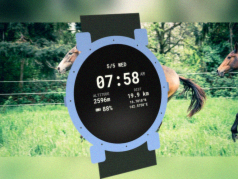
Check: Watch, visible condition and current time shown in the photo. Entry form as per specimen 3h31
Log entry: 7h58
